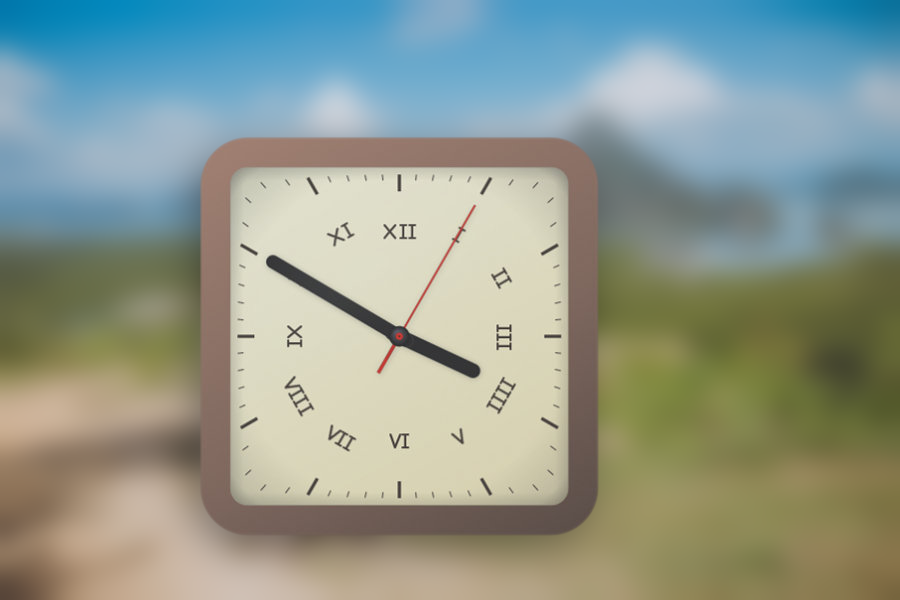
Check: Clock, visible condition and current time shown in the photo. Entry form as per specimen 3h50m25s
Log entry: 3h50m05s
